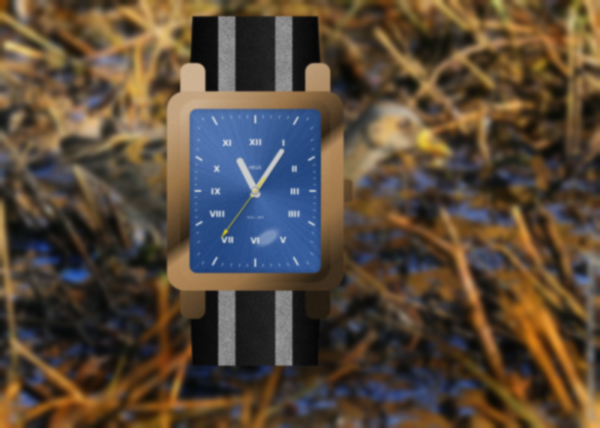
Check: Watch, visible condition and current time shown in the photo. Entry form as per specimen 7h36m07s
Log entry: 11h05m36s
